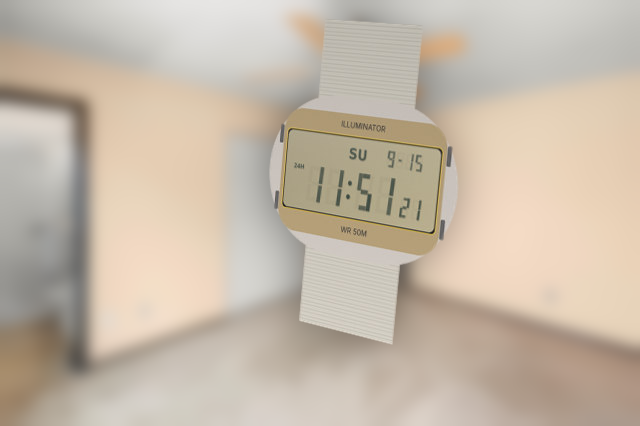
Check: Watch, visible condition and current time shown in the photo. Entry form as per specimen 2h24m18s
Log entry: 11h51m21s
